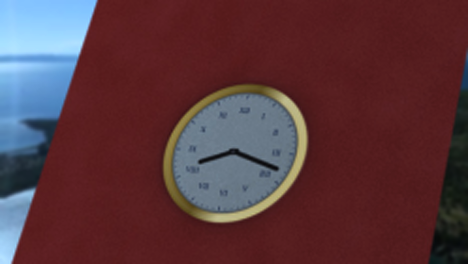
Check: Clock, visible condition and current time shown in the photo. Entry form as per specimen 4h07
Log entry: 8h18
